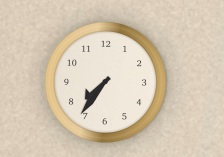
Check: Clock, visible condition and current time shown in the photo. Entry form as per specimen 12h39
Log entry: 7h36
